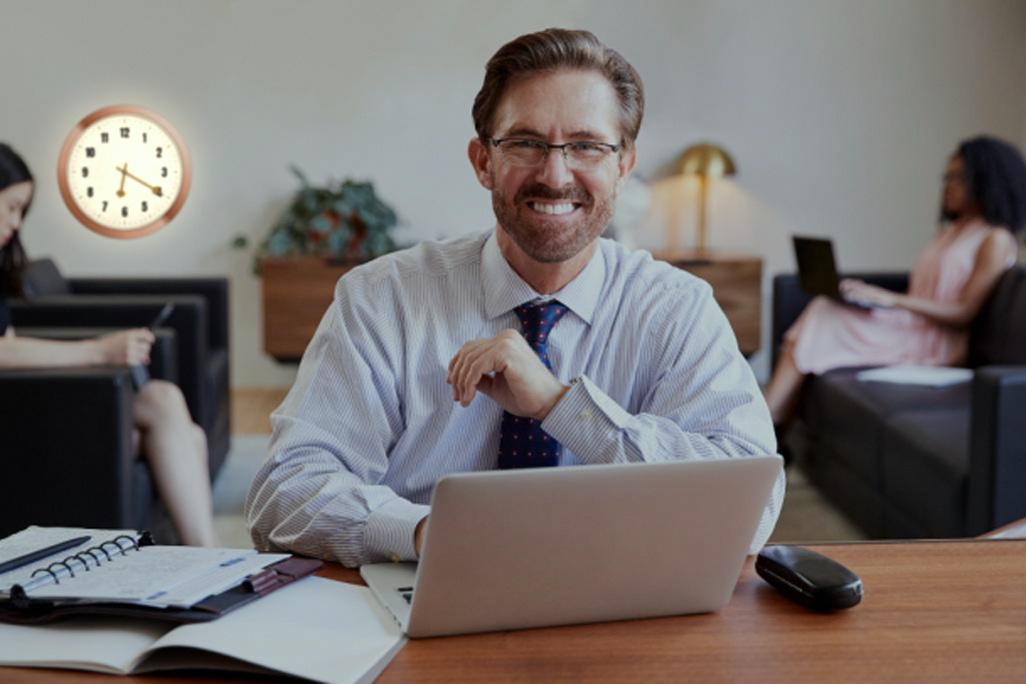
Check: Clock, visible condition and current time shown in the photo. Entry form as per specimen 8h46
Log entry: 6h20
